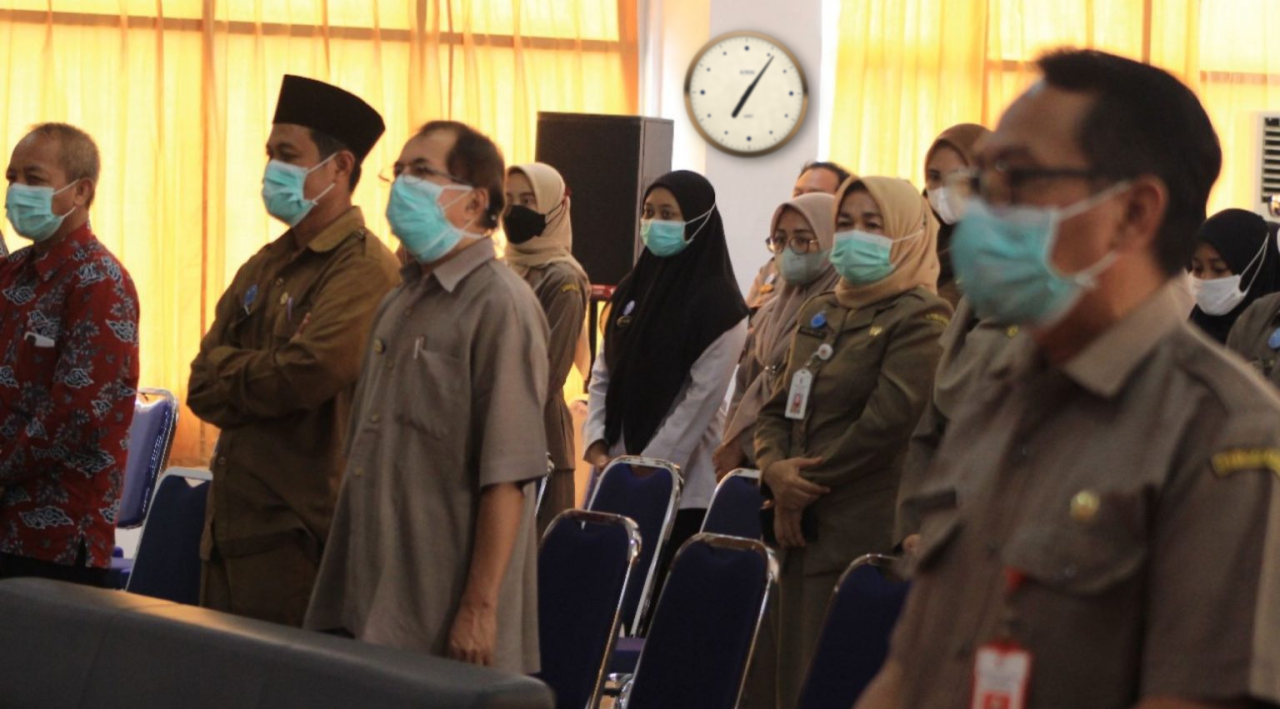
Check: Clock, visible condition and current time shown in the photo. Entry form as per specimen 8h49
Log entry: 7h06
